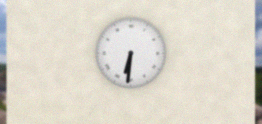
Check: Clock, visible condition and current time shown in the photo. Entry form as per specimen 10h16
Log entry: 6h31
